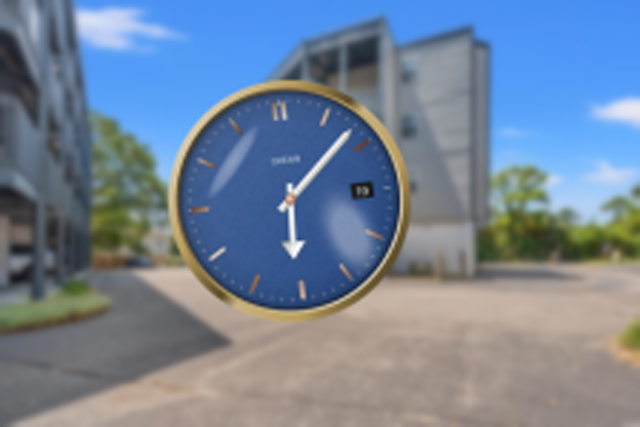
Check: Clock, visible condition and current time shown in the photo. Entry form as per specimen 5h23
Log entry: 6h08
